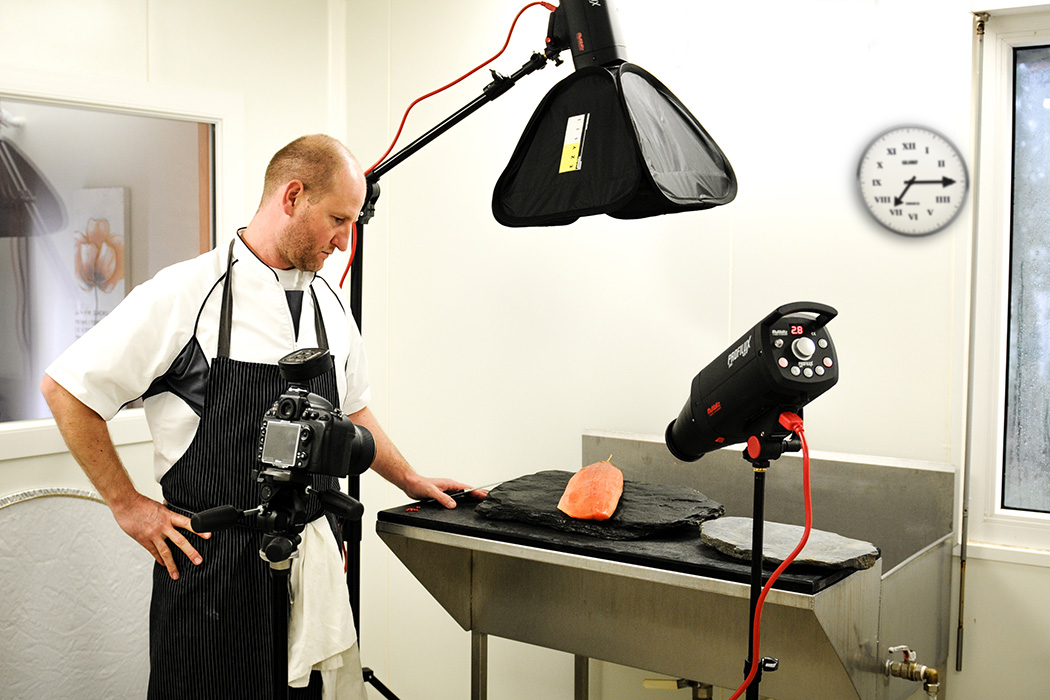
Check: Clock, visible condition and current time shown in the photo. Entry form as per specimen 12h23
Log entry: 7h15
